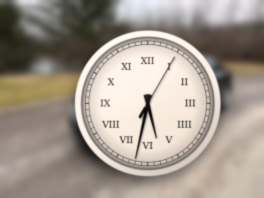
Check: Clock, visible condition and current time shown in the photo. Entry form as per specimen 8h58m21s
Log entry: 5h32m05s
